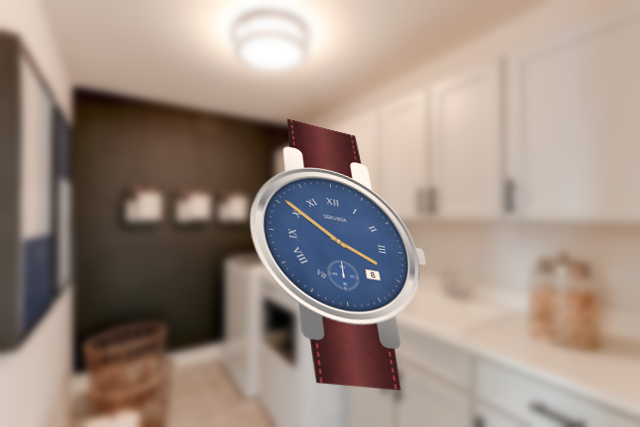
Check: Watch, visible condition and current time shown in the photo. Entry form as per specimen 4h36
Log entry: 3h51
